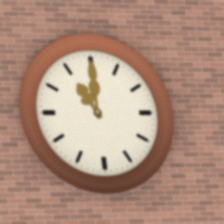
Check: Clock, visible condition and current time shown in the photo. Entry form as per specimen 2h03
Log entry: 11h00
